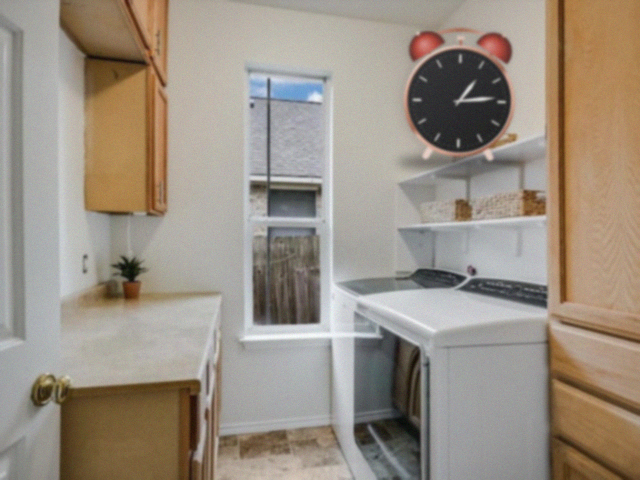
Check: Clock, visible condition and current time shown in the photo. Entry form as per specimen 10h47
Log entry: 1h14
